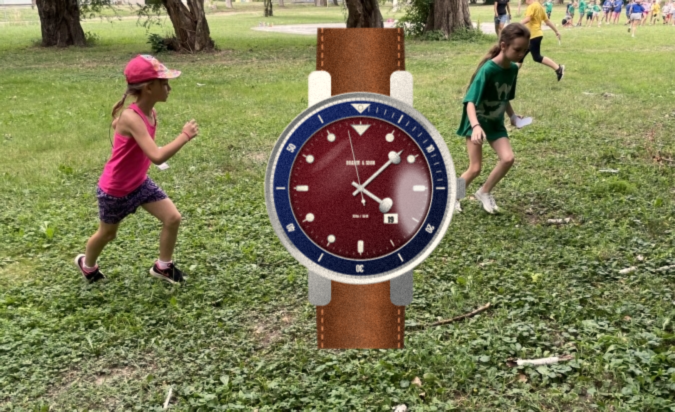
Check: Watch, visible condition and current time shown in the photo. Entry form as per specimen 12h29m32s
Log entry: 4h07m58s
